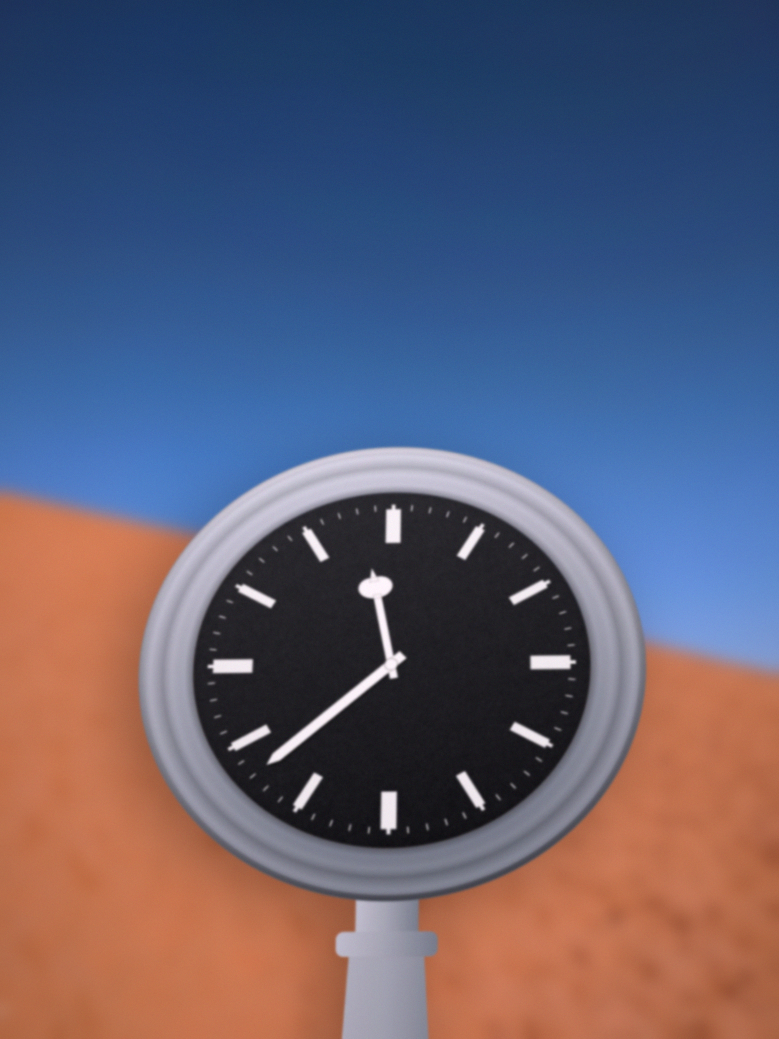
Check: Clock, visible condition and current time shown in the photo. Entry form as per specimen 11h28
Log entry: 11h38
